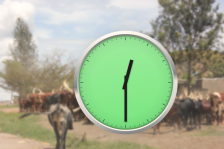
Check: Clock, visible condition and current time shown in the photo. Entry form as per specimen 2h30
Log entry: 12h30
